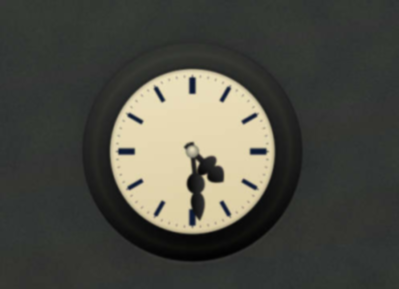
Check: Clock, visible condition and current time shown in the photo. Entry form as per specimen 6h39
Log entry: 4h29
